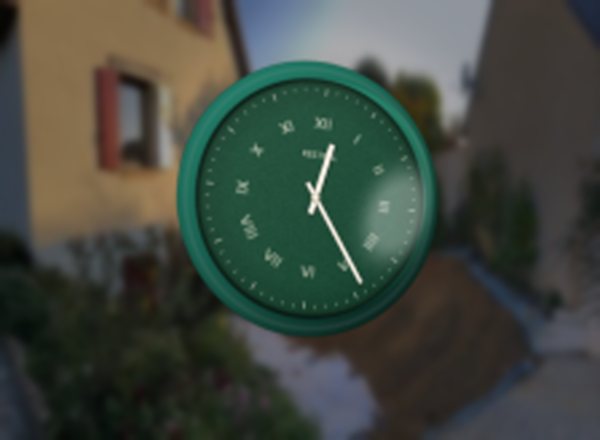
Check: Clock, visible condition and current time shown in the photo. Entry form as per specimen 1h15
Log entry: 12h24
